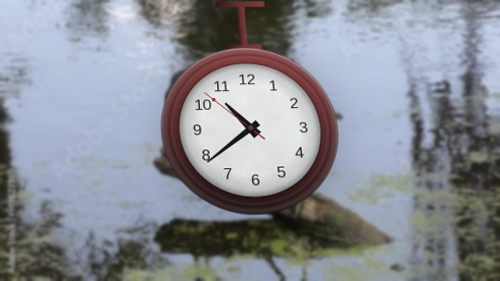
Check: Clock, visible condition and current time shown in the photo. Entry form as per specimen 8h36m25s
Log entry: 10h38m52s
